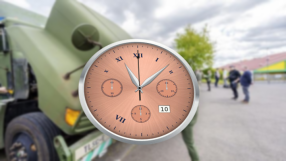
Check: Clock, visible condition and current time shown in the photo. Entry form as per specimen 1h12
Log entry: 11h08
